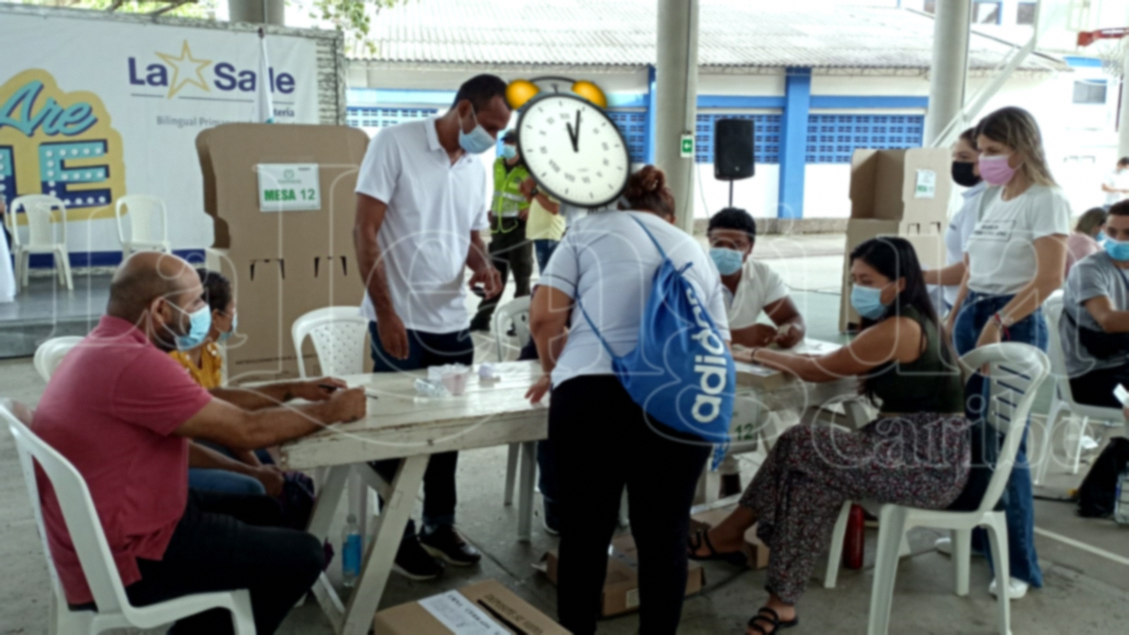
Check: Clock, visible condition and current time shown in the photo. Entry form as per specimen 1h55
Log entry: 12h04
